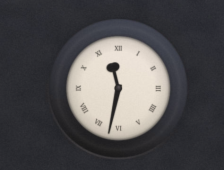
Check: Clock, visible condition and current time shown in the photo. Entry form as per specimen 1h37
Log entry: 11h32
